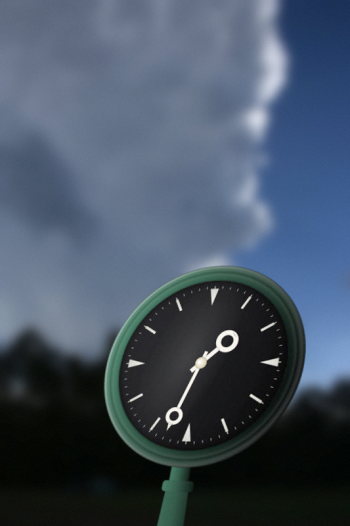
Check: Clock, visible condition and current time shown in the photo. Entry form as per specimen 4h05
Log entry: 1h33
